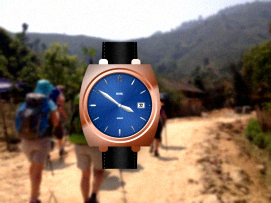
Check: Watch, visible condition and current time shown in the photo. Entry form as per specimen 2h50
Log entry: 3h51
